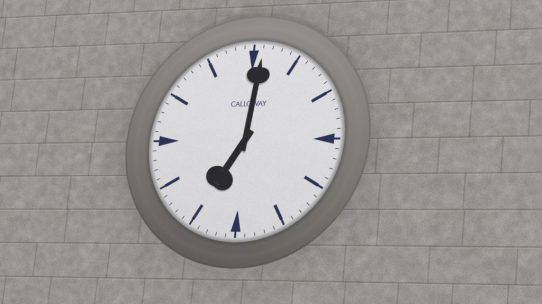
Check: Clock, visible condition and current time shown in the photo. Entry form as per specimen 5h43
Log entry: 7h01
